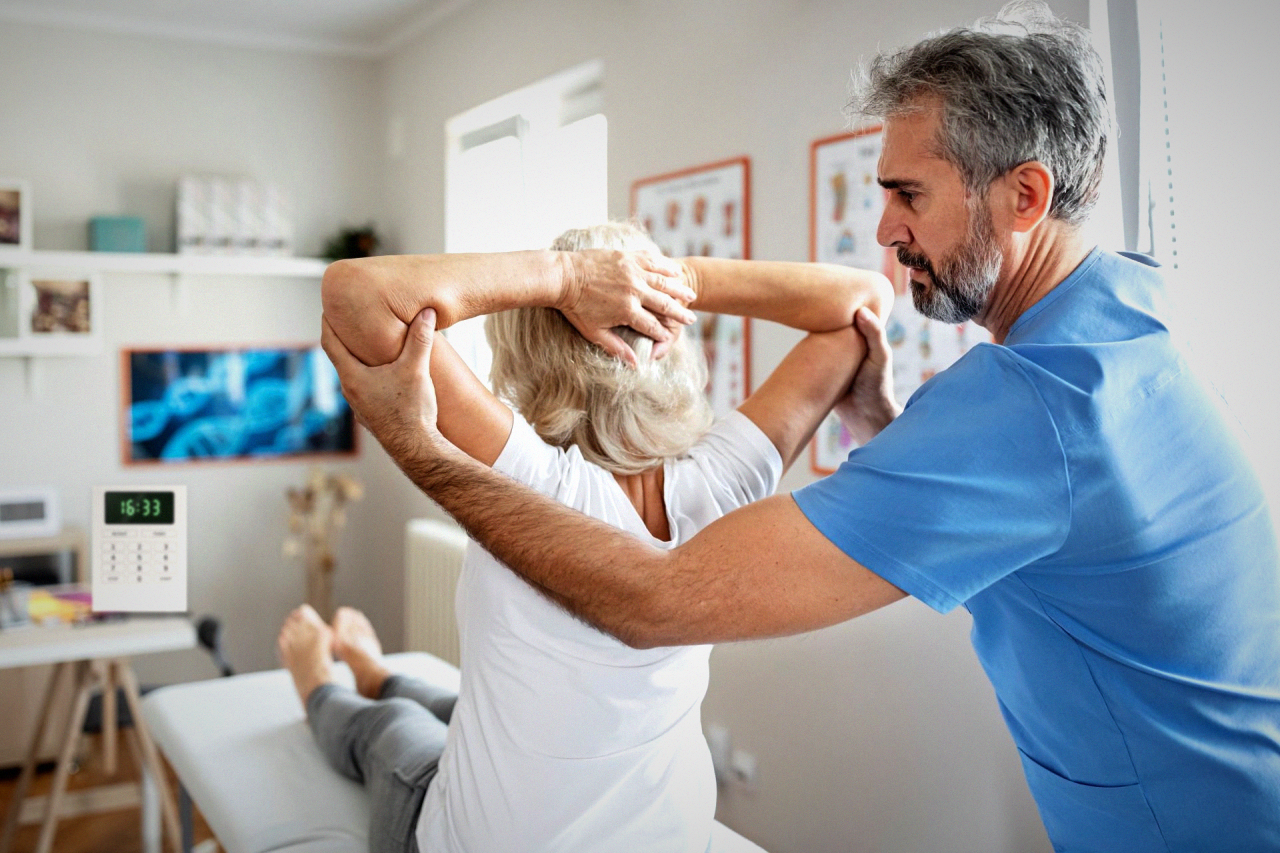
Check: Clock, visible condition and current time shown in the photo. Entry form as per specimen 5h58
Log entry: 16h33
